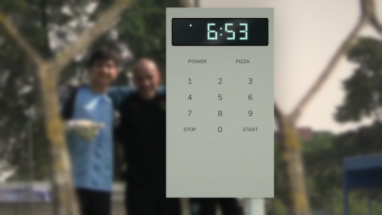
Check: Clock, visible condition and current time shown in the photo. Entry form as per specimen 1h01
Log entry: 6h53
